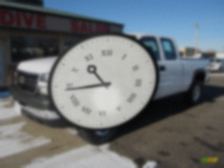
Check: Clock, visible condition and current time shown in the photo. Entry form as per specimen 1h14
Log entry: 10h44
